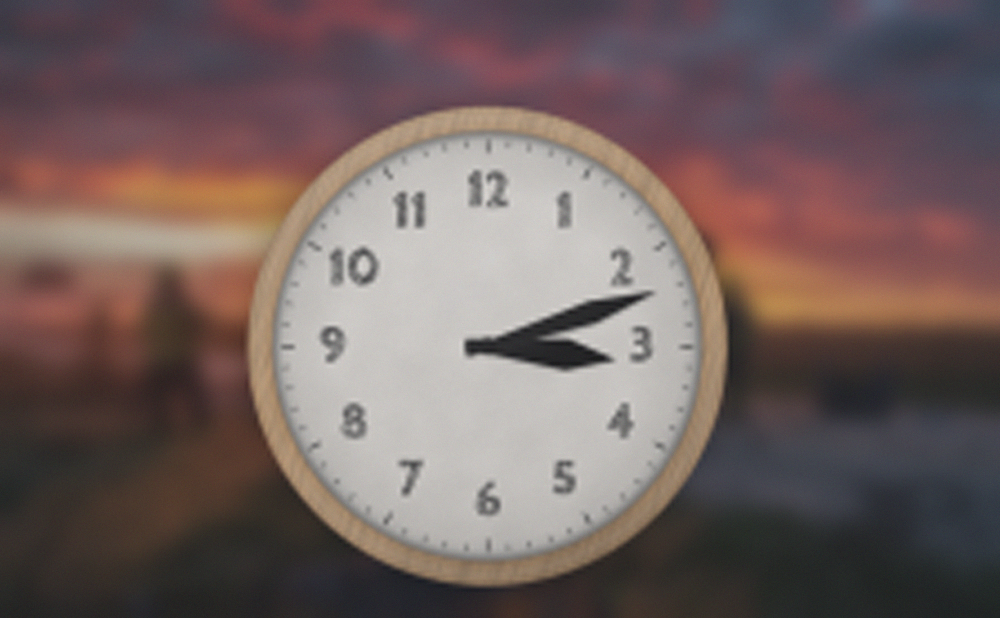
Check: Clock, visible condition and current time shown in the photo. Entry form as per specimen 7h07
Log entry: 3h12
